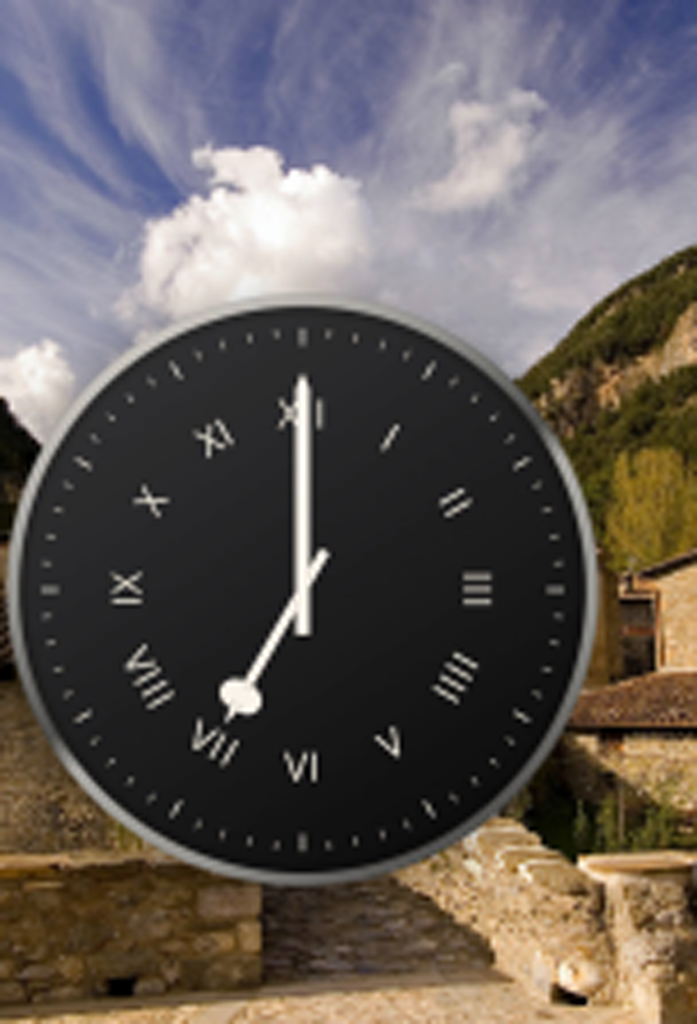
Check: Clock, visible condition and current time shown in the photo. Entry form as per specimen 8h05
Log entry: 7h00
